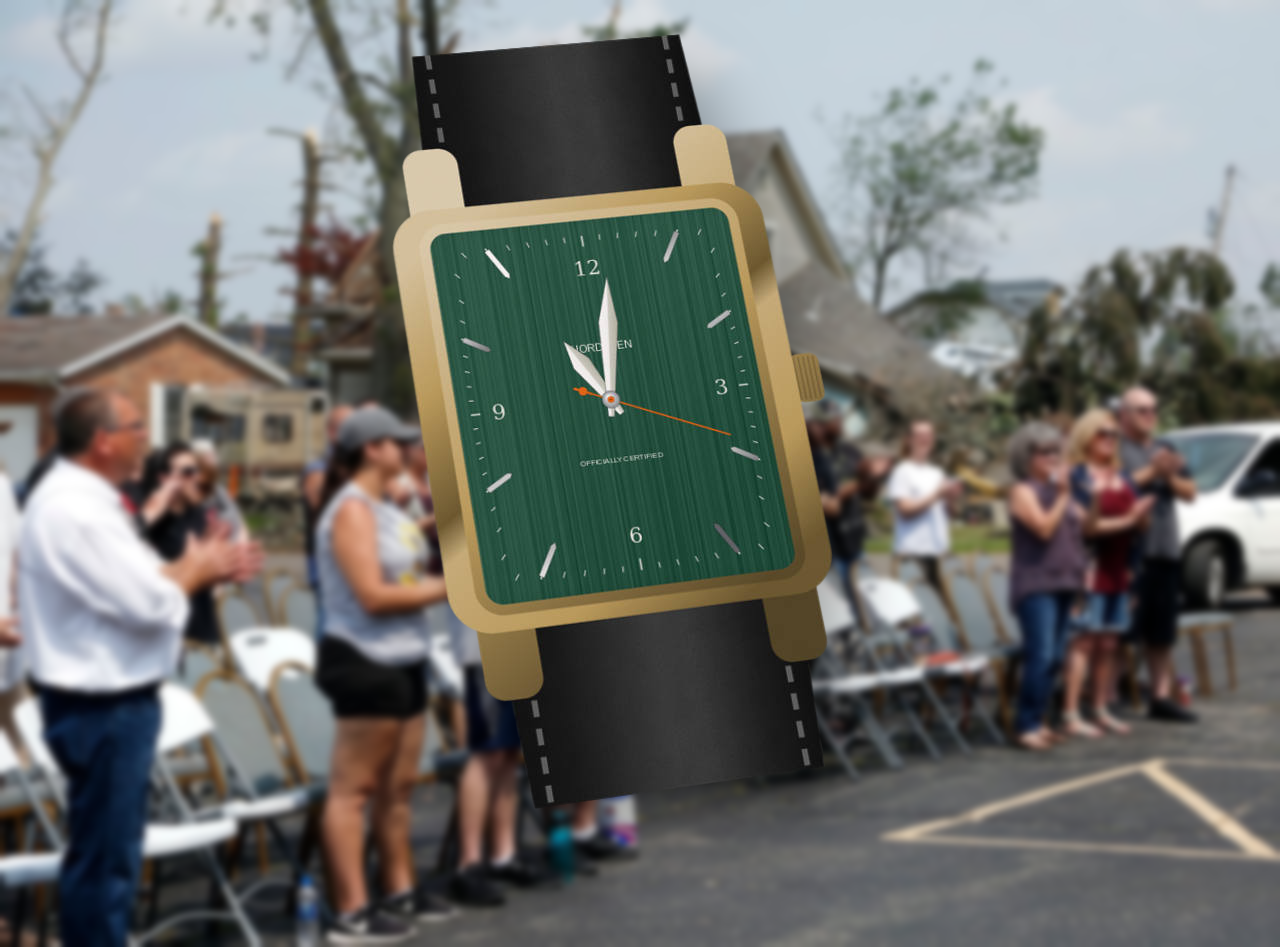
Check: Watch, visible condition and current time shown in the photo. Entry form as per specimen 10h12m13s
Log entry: 11h01m19s
